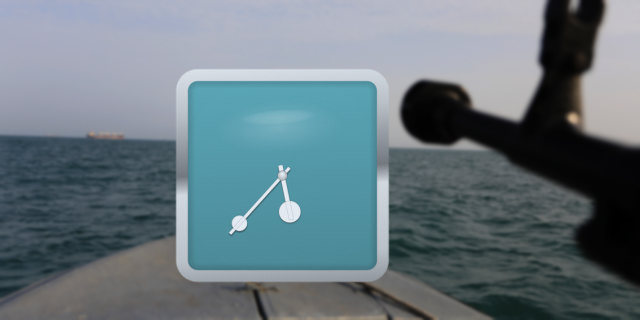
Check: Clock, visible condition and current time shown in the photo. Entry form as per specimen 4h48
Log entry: 5h37
